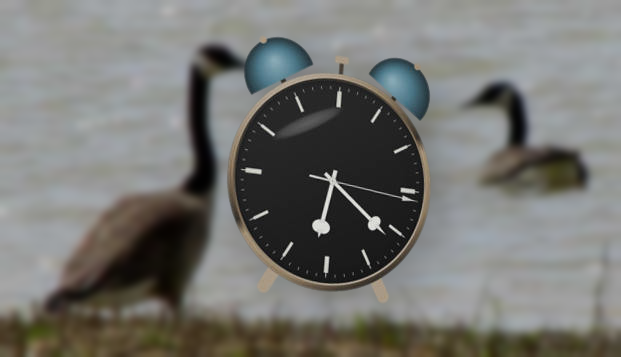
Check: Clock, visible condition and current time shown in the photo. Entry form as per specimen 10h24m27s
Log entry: 6h21m16s
